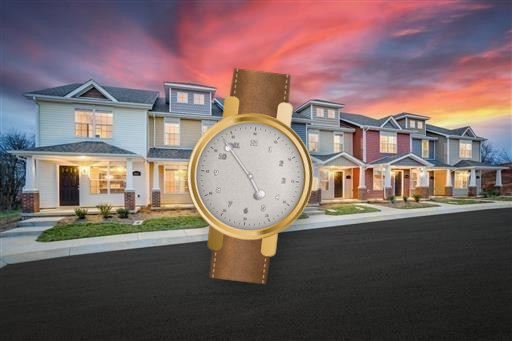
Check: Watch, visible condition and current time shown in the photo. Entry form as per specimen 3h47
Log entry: 4h53
